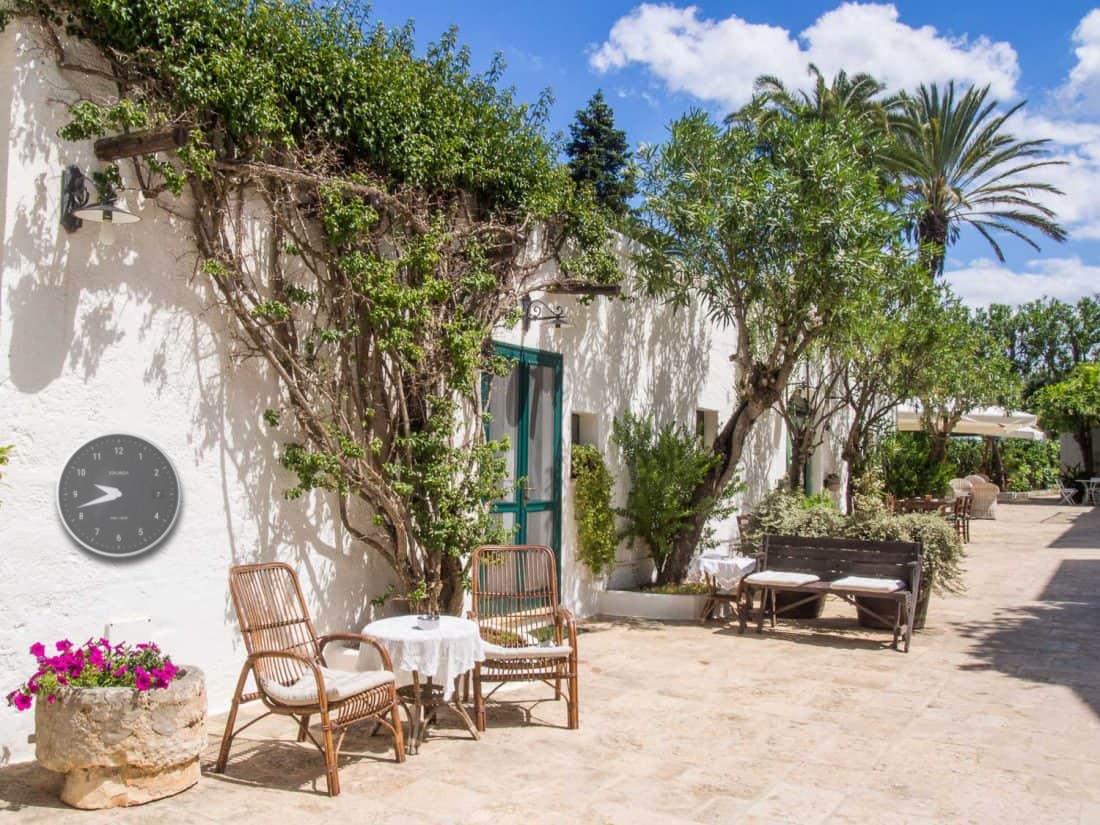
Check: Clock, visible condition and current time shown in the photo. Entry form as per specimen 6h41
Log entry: 9h42
